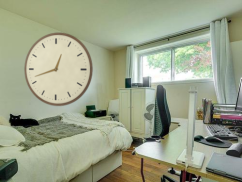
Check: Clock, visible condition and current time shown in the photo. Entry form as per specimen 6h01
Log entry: 12h42
